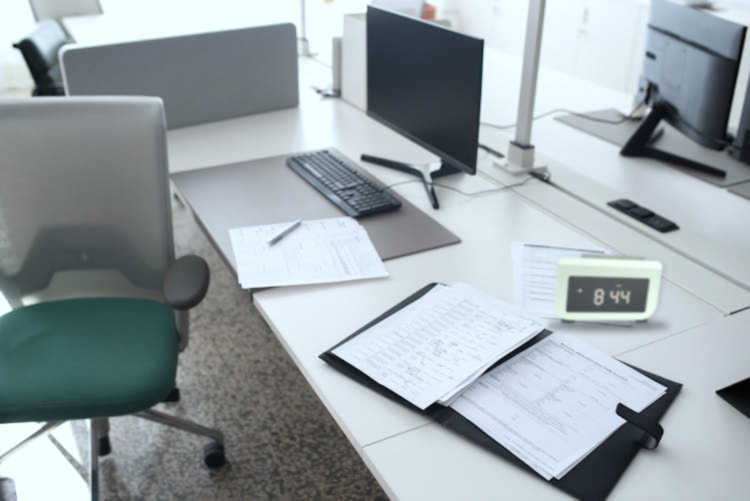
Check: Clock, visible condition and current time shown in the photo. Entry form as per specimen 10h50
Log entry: 8h44
